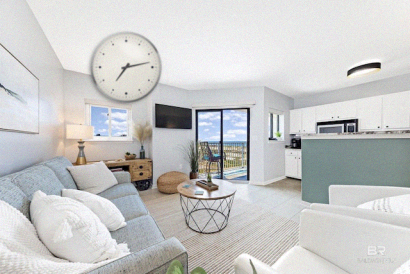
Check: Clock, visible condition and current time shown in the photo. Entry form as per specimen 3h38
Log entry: 7h13
